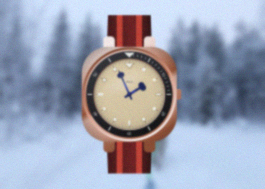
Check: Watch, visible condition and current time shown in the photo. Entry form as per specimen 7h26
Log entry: 1h56
